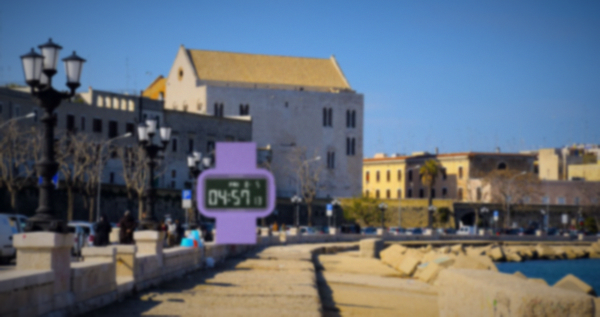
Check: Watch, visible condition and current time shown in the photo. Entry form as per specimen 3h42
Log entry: 4h57
